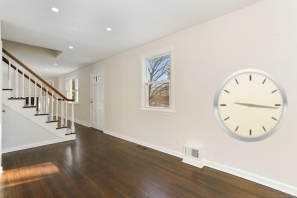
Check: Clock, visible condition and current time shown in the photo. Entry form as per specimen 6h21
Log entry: 9h16
